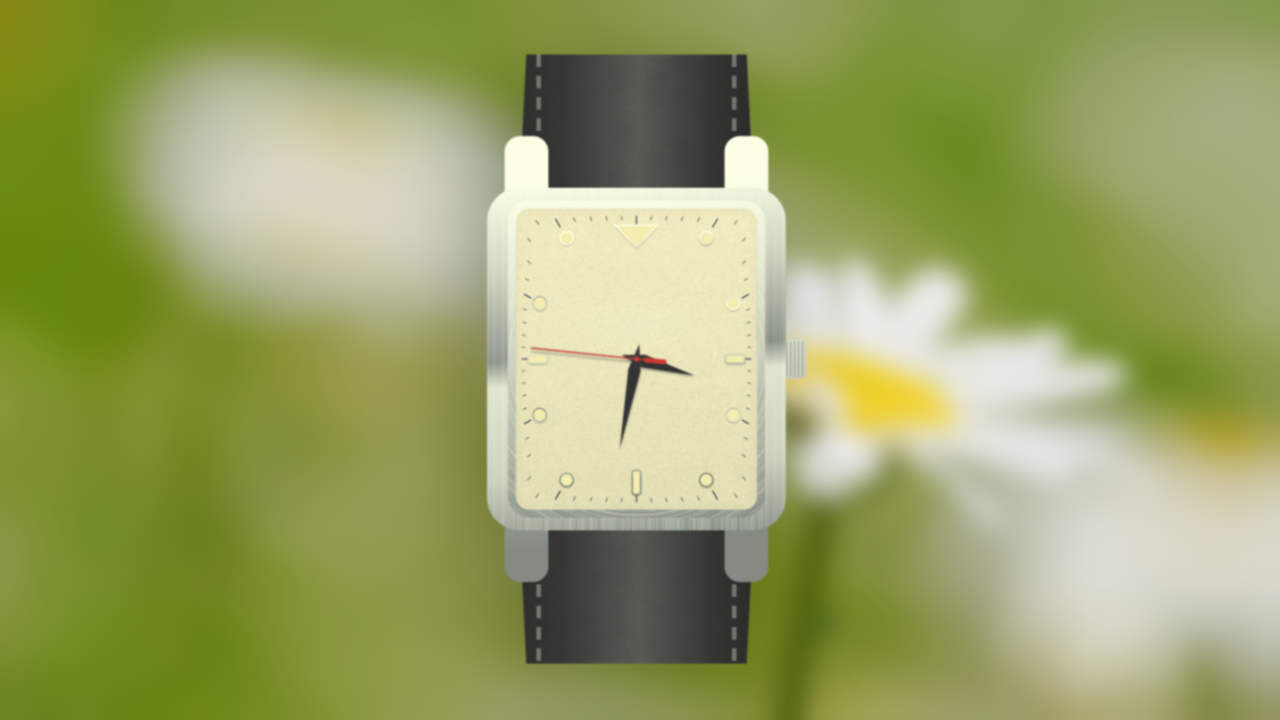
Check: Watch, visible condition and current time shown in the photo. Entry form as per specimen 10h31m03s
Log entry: 3h31m46s
